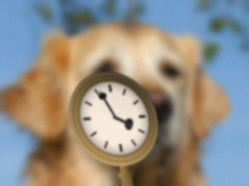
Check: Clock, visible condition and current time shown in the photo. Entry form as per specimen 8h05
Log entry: 3h56
